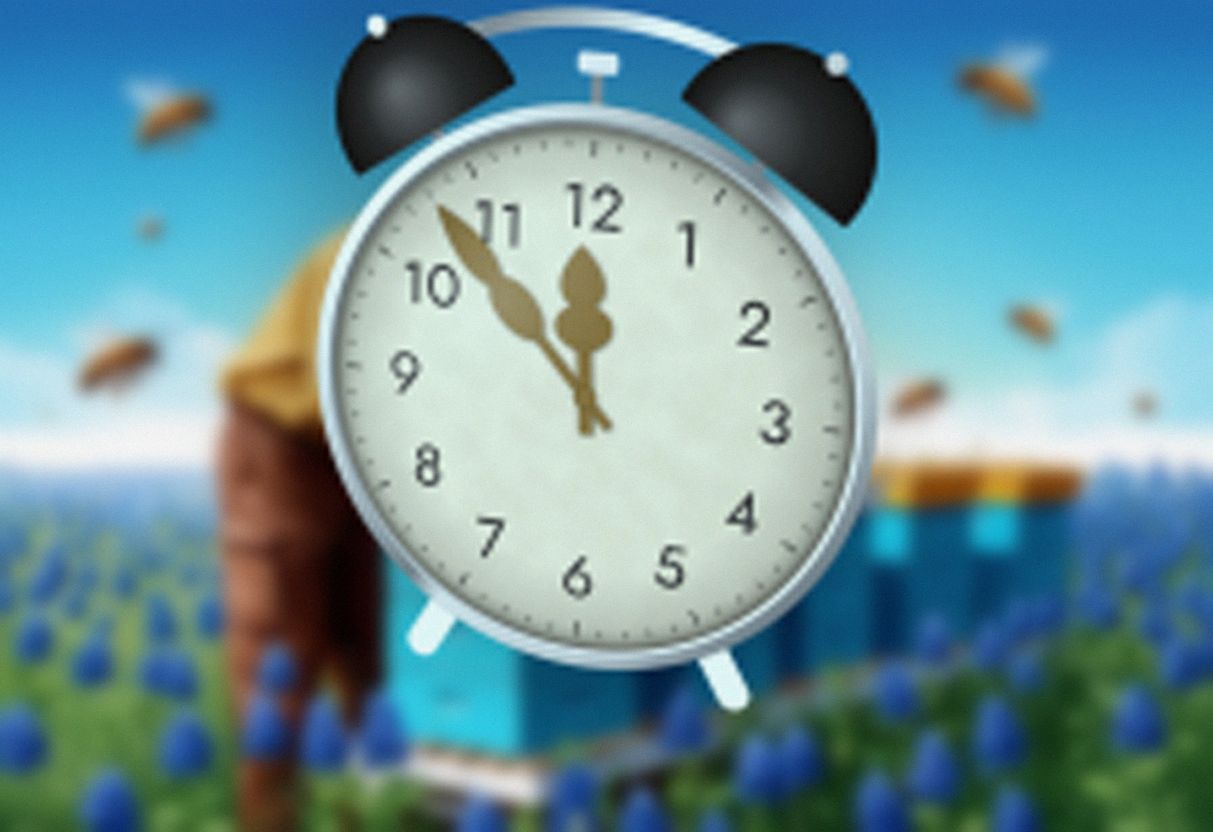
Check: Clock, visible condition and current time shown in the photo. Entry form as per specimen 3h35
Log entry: 11h53
